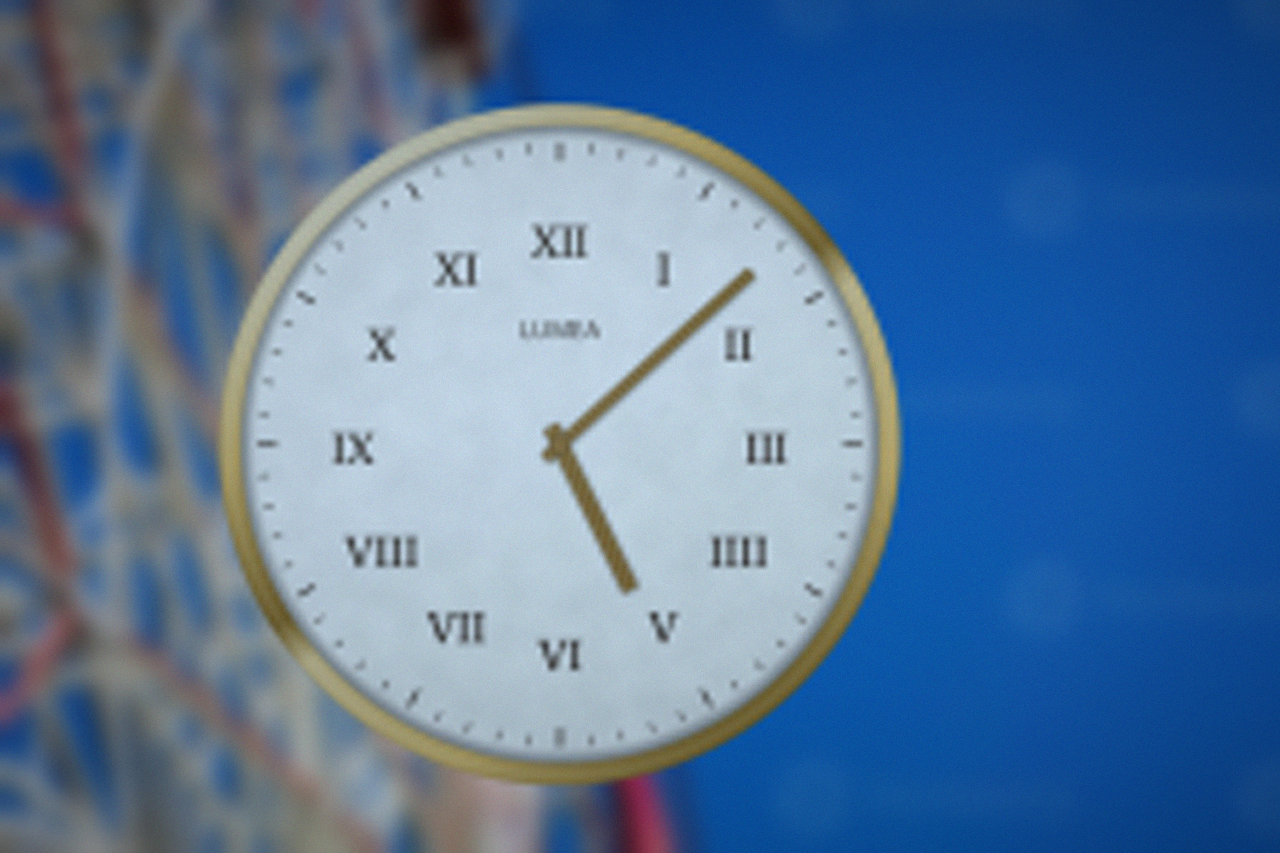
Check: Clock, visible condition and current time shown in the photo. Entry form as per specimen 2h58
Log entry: 5h08
